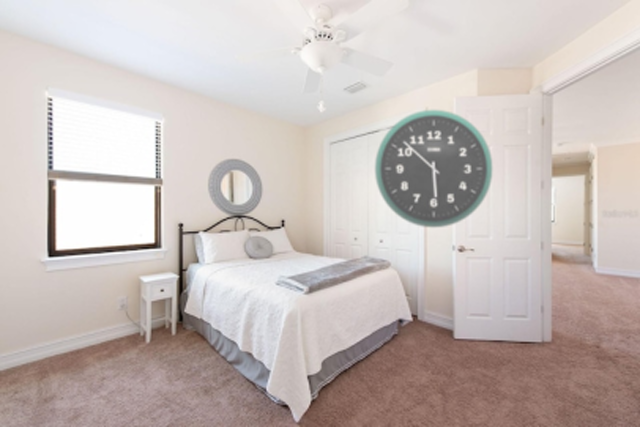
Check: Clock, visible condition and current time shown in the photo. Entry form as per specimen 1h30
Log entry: 5h52
